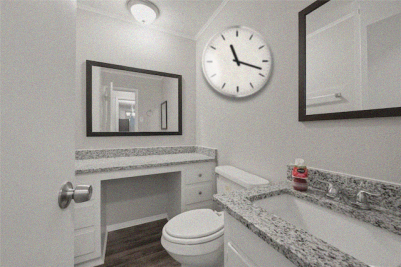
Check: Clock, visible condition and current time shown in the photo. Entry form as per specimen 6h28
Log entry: 11h18
